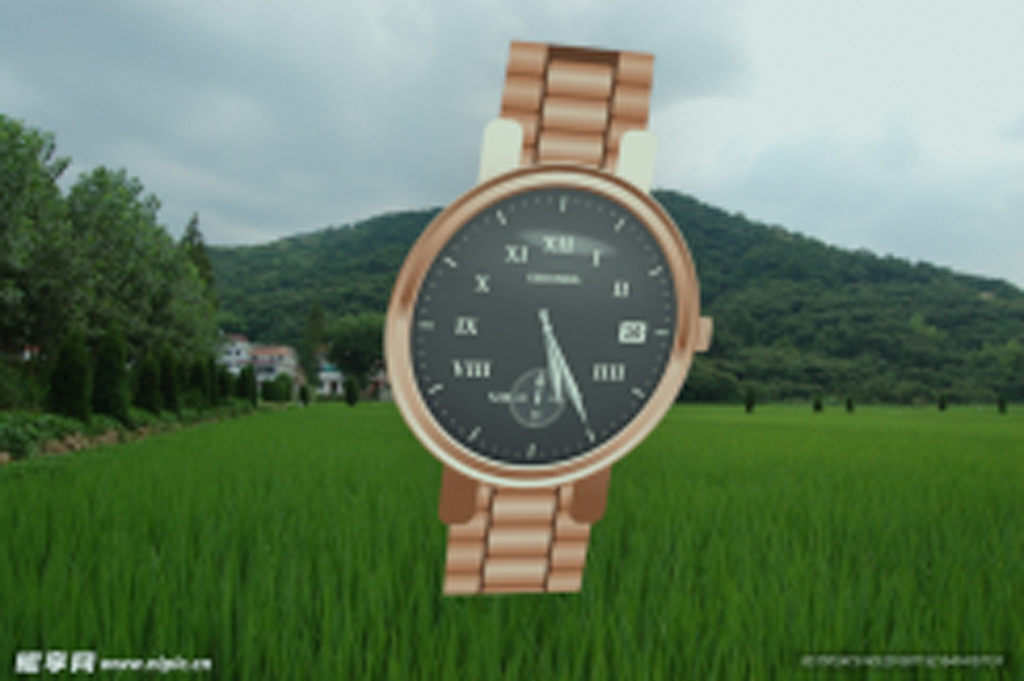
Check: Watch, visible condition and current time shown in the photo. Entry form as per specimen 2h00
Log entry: 5h25
